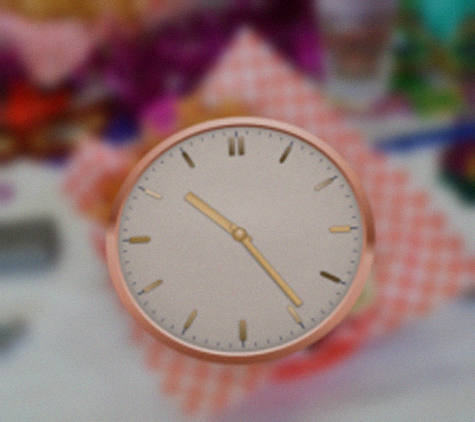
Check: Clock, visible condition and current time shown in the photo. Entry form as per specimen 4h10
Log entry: 10h24
